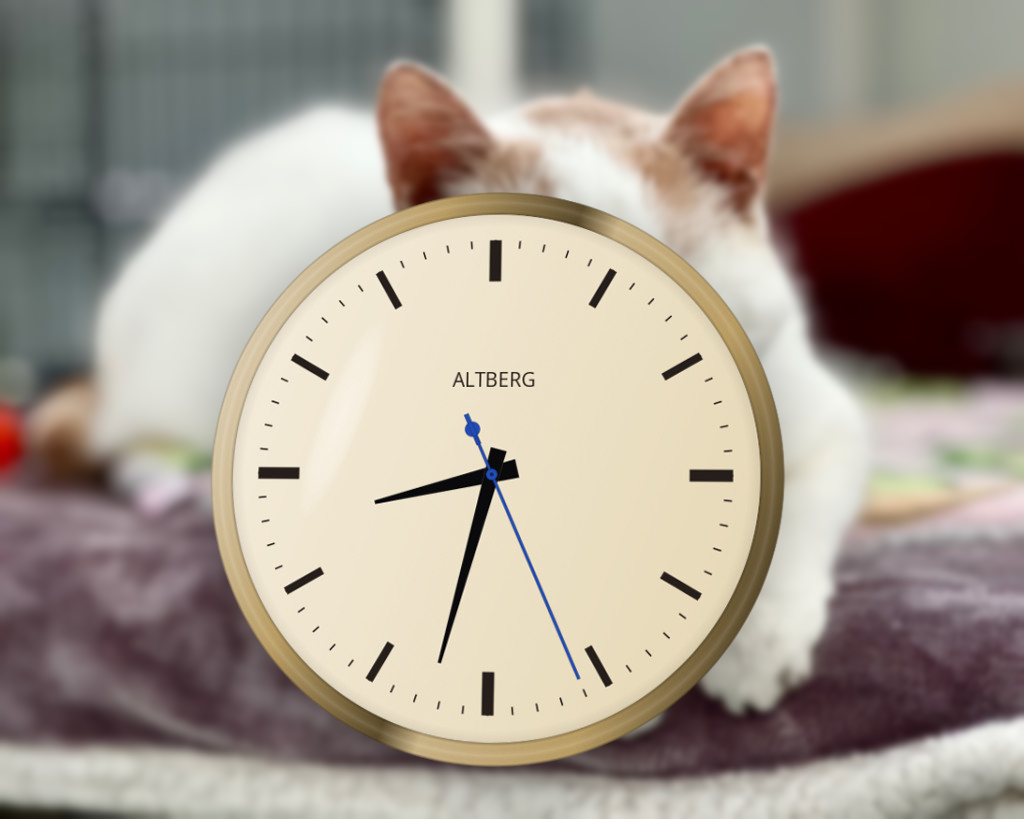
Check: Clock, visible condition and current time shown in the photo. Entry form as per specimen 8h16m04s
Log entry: 8h32m26s
